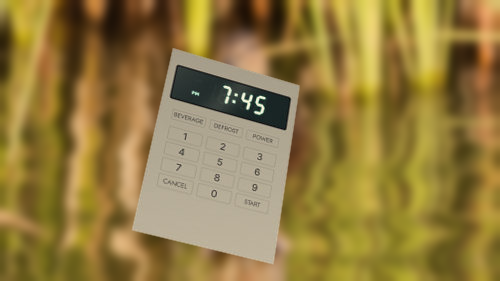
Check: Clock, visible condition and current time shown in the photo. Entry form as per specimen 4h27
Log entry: 7h45
